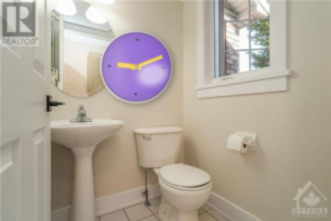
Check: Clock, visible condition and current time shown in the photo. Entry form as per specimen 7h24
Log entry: 9h11
